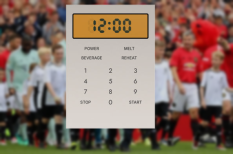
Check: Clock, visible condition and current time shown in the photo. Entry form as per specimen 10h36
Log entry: 12h00
